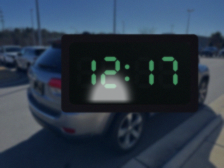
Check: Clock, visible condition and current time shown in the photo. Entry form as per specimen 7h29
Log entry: 12h17
